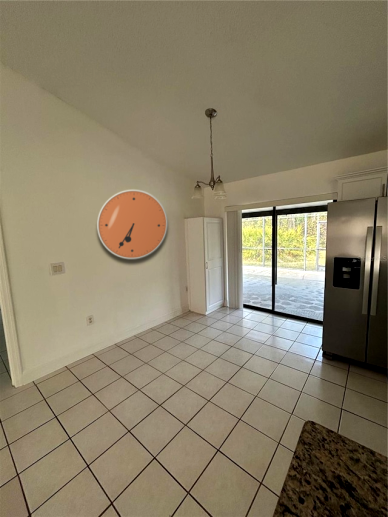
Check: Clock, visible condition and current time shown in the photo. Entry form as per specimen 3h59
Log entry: 6h35
